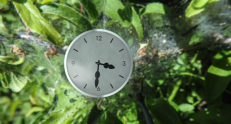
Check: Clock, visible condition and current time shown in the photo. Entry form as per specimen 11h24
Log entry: 3h31
